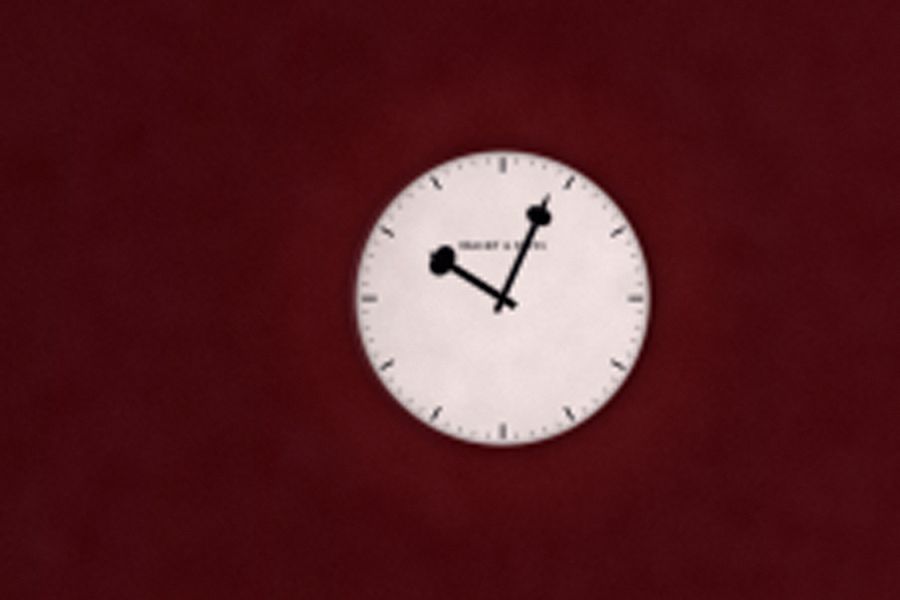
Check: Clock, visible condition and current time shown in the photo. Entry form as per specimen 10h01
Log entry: 10h04
